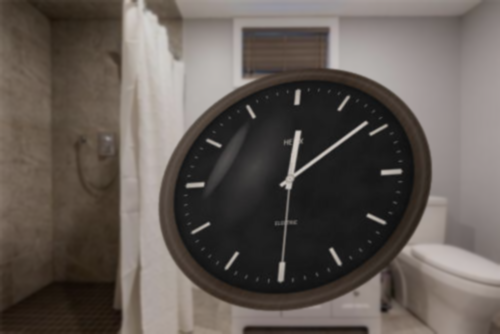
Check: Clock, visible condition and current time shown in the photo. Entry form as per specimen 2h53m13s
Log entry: 12h08m30s
